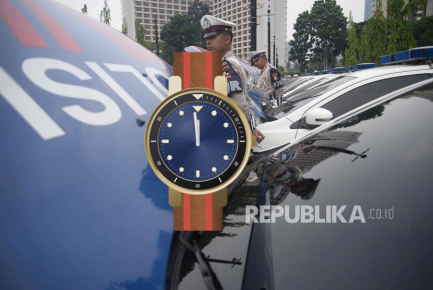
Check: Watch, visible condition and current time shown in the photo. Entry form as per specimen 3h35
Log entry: 11h59
